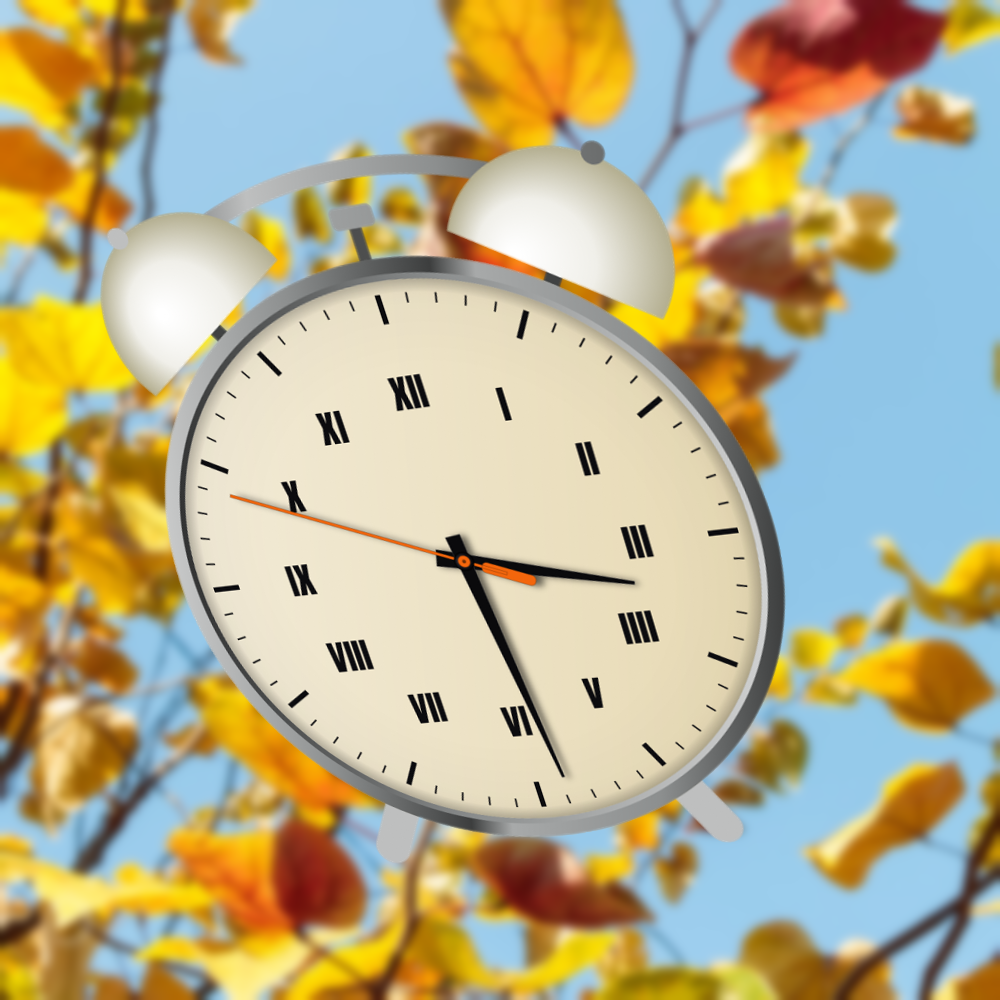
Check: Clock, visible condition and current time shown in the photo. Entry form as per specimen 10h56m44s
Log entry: 3h28m49s
